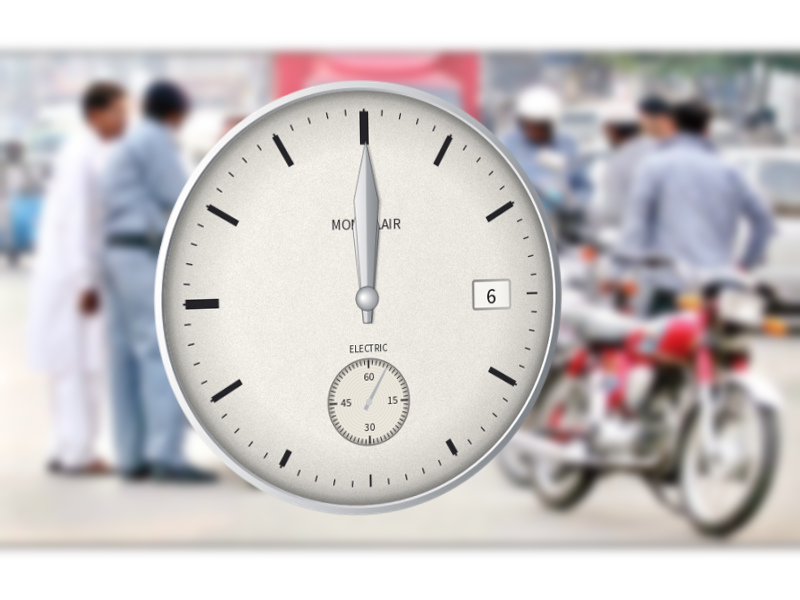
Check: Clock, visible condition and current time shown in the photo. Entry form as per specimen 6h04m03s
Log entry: 12h00m05s
